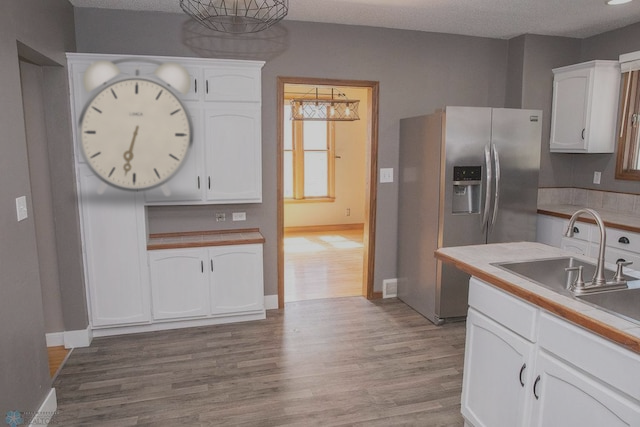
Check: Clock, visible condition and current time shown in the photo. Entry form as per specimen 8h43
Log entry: 6h32
